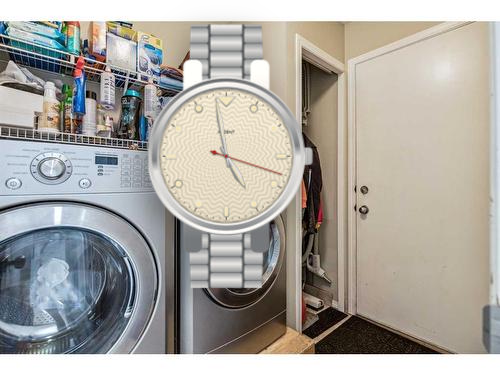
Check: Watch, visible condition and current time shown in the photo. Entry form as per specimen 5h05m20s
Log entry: 4h58m18s
